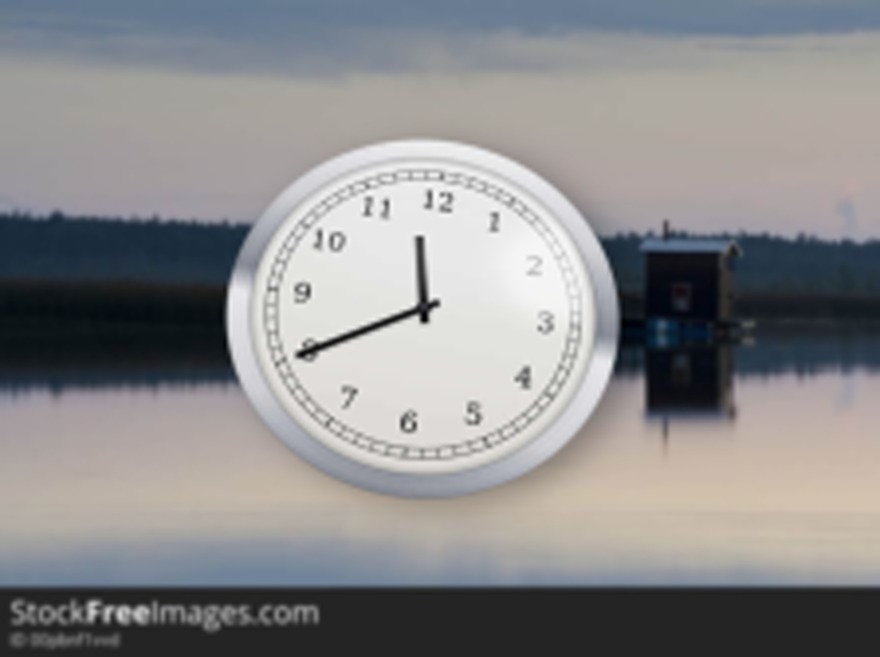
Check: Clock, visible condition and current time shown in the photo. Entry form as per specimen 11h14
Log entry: 11h40
